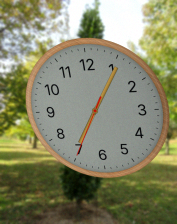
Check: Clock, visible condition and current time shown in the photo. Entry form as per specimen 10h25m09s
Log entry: 7h05m35s
